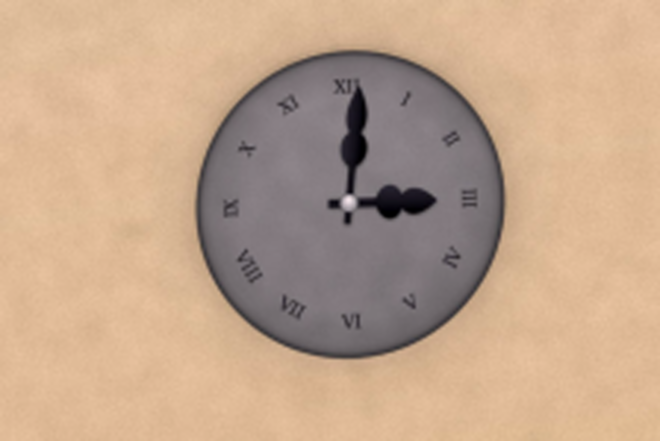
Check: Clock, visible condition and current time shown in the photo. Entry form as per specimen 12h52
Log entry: 3h01
